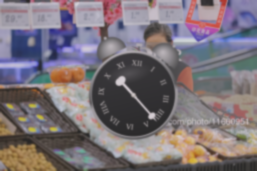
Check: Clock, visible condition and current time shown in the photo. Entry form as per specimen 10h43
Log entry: 10h22
